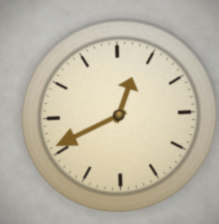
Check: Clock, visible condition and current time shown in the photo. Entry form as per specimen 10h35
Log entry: 12h41
